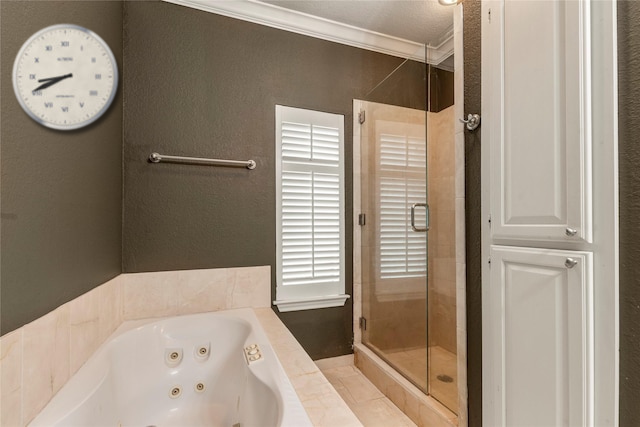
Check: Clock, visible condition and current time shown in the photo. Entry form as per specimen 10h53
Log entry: 8h41
